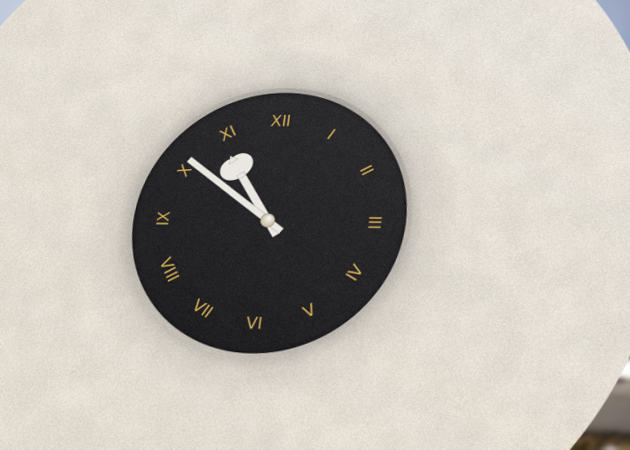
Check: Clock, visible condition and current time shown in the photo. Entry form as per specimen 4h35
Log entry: 10h51
